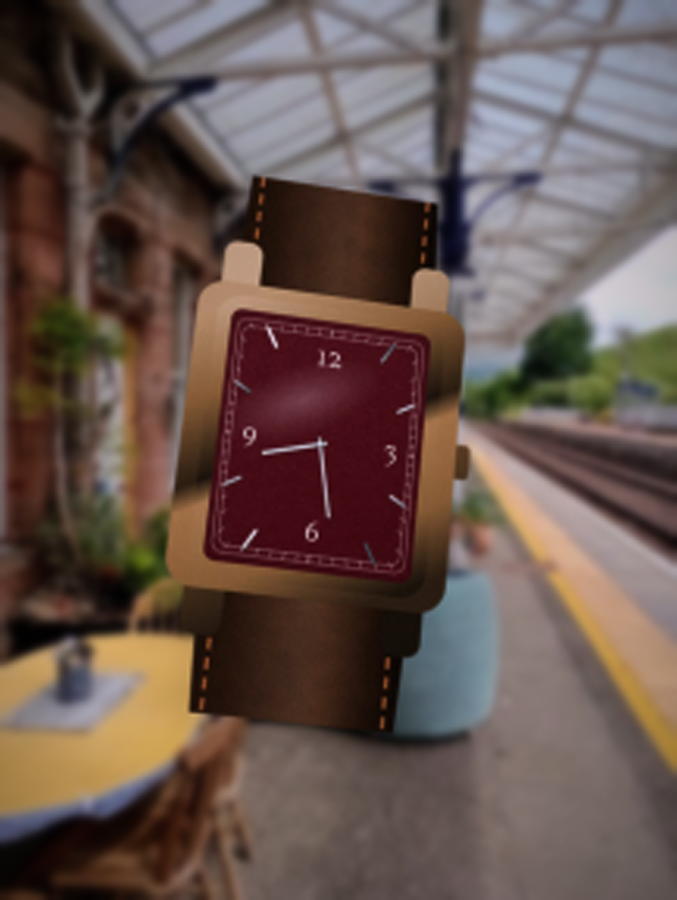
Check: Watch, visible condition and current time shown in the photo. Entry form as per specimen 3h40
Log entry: 8h28
